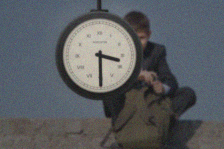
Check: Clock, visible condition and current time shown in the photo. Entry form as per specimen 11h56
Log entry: 3h30
